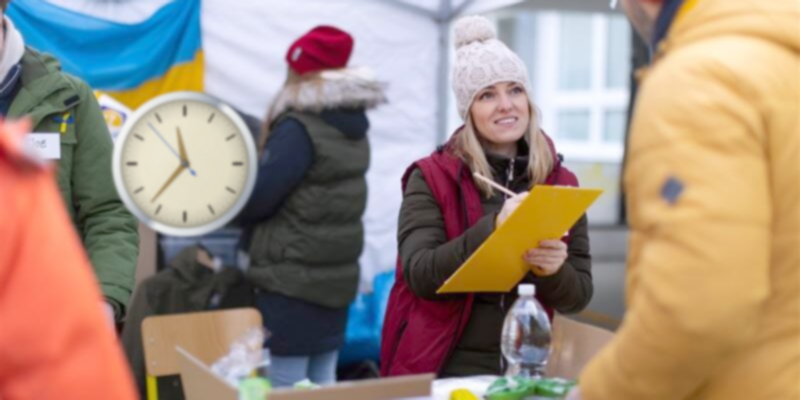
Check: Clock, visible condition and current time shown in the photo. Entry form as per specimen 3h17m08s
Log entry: 11h36m53s
